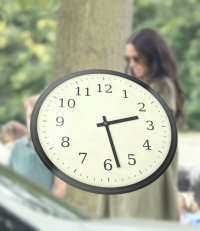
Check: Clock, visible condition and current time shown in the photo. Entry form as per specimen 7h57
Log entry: 2h28
